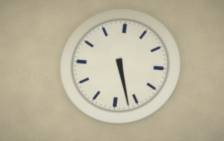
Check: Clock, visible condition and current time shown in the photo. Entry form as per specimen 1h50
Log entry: 5h27
